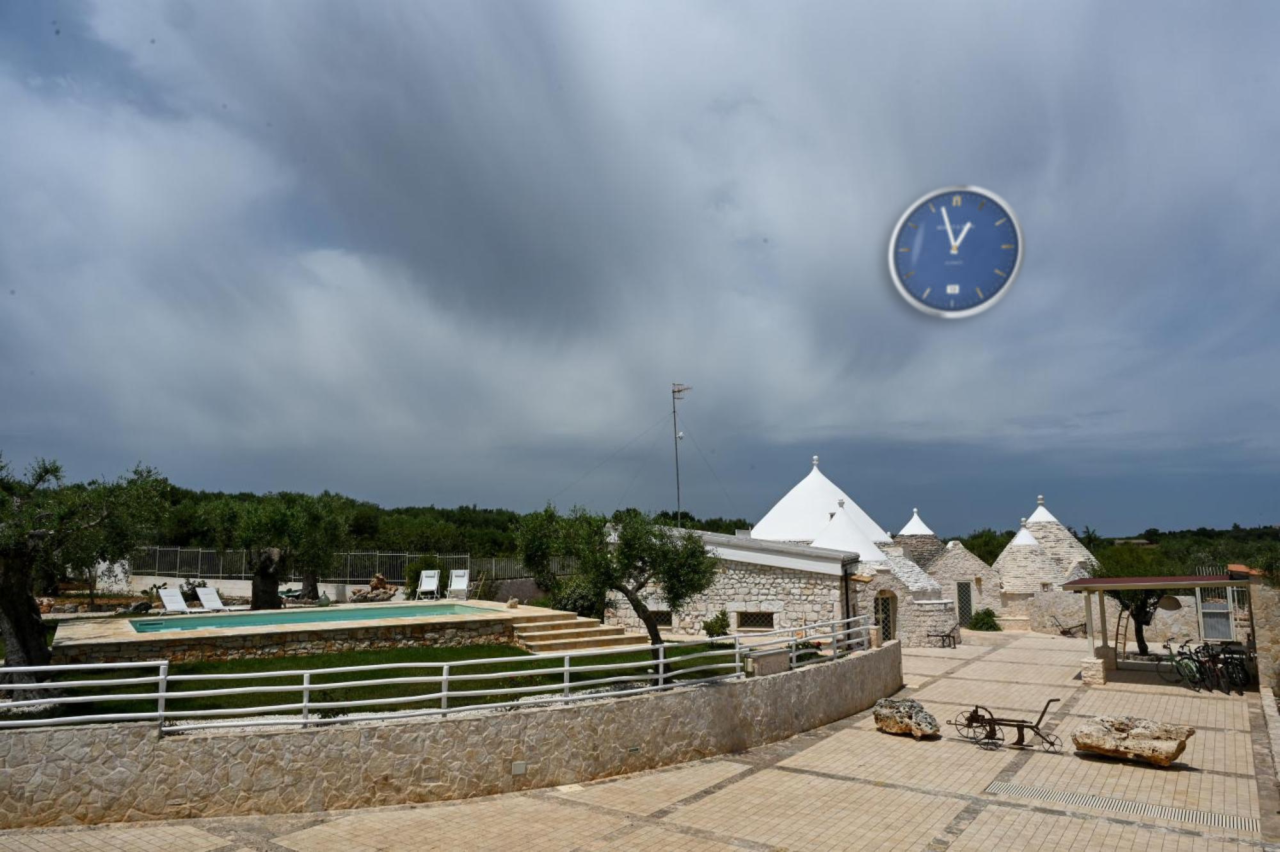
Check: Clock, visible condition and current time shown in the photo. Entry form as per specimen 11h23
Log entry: 12h57
